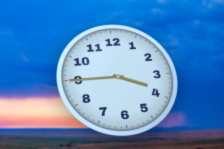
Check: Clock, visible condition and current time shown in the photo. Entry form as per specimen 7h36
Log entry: 3h45
